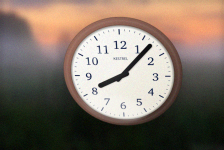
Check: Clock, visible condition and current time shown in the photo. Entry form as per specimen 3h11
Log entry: 8h07
